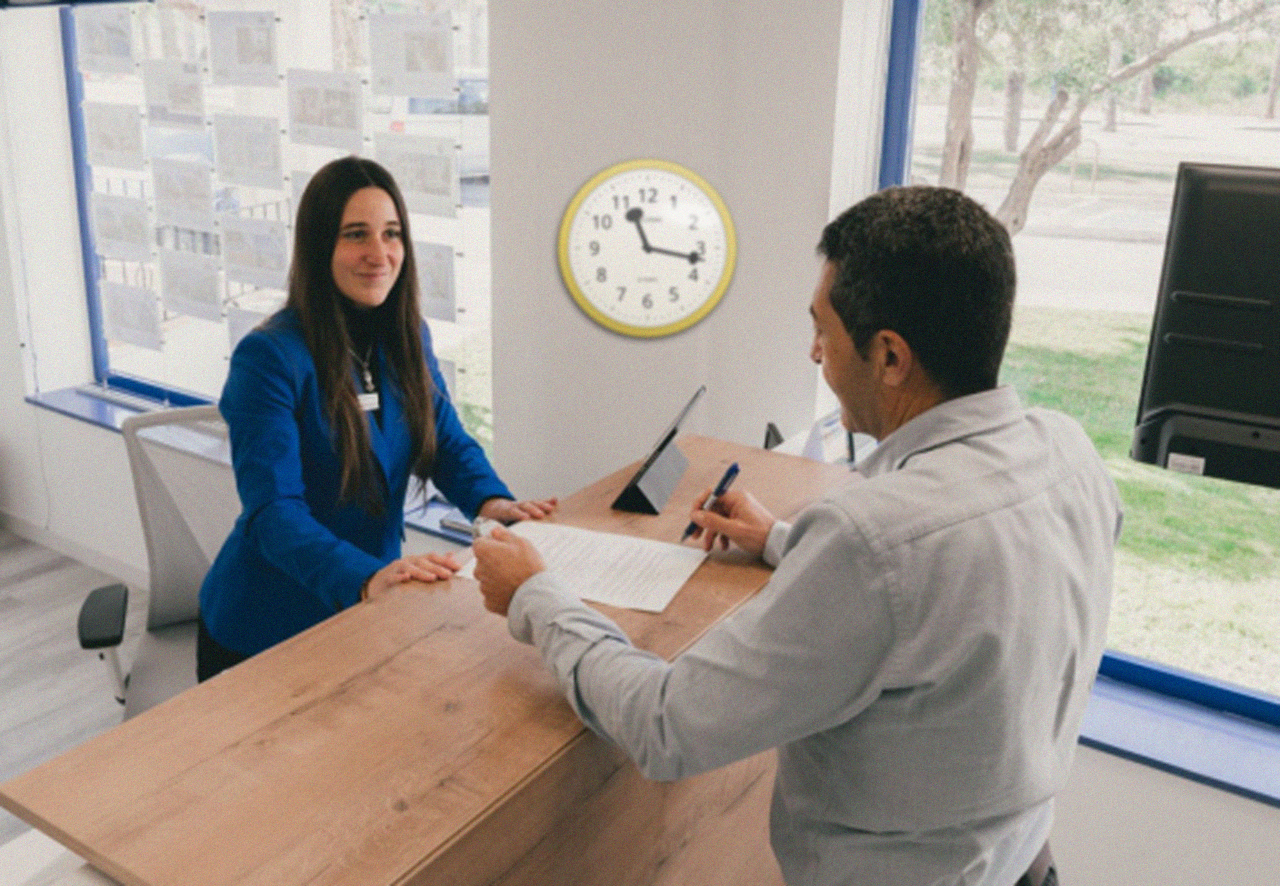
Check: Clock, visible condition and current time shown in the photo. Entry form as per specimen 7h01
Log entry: 11h17
